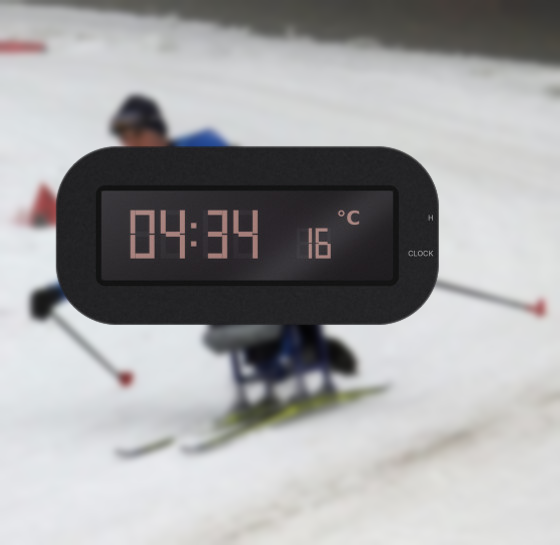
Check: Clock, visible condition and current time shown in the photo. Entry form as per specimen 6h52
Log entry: 4h34
